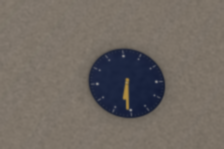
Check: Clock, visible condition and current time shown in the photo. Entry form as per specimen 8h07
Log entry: 6h31
